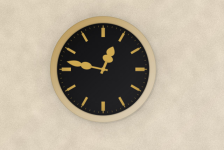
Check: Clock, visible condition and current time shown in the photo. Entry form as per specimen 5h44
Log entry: 12h47
